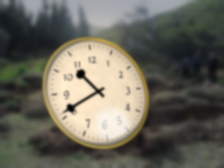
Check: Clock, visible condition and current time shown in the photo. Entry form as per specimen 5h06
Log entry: 10h41
